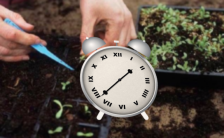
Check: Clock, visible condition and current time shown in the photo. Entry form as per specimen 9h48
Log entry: 1h38
